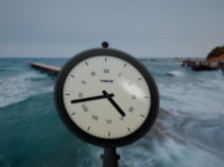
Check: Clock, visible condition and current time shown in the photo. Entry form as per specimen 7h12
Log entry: 4h43
